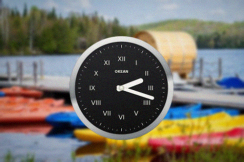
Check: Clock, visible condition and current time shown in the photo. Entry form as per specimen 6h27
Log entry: 2h18
